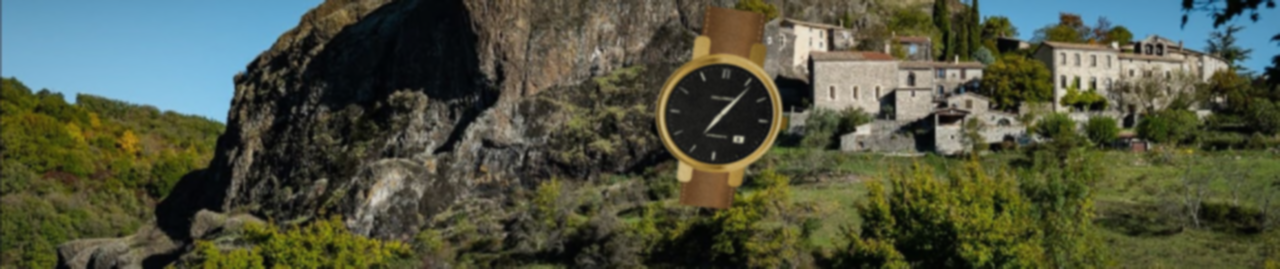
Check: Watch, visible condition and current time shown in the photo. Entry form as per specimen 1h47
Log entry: 7h06
